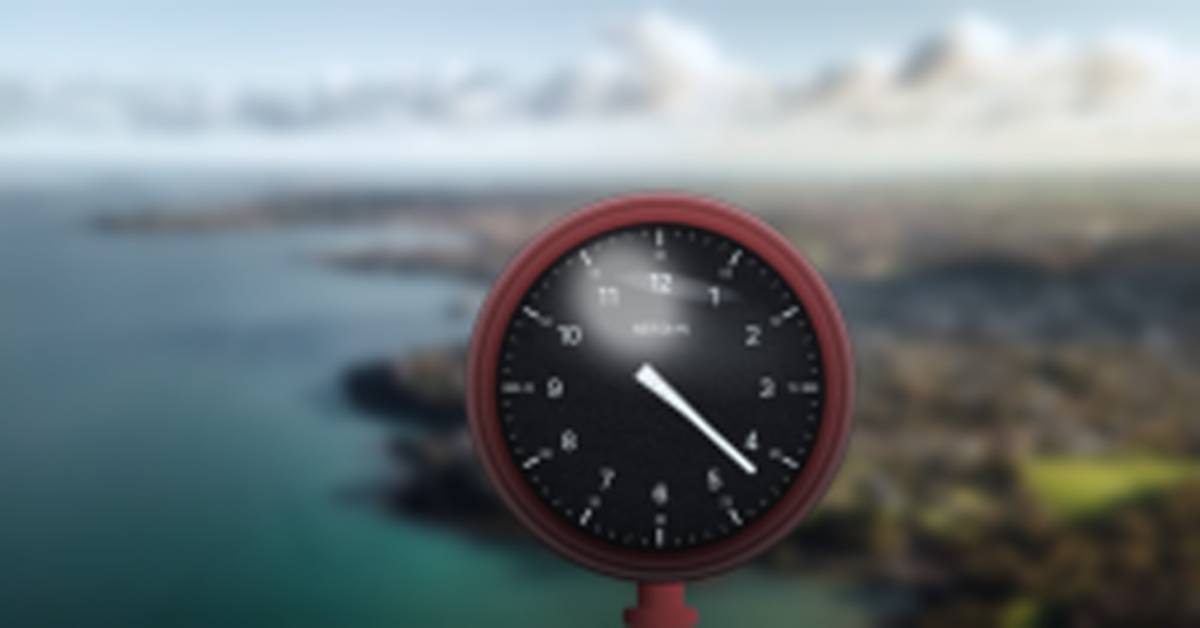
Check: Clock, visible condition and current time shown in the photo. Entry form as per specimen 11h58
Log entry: 4h22
